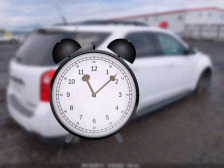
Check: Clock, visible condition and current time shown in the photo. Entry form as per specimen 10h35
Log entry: 11h08
